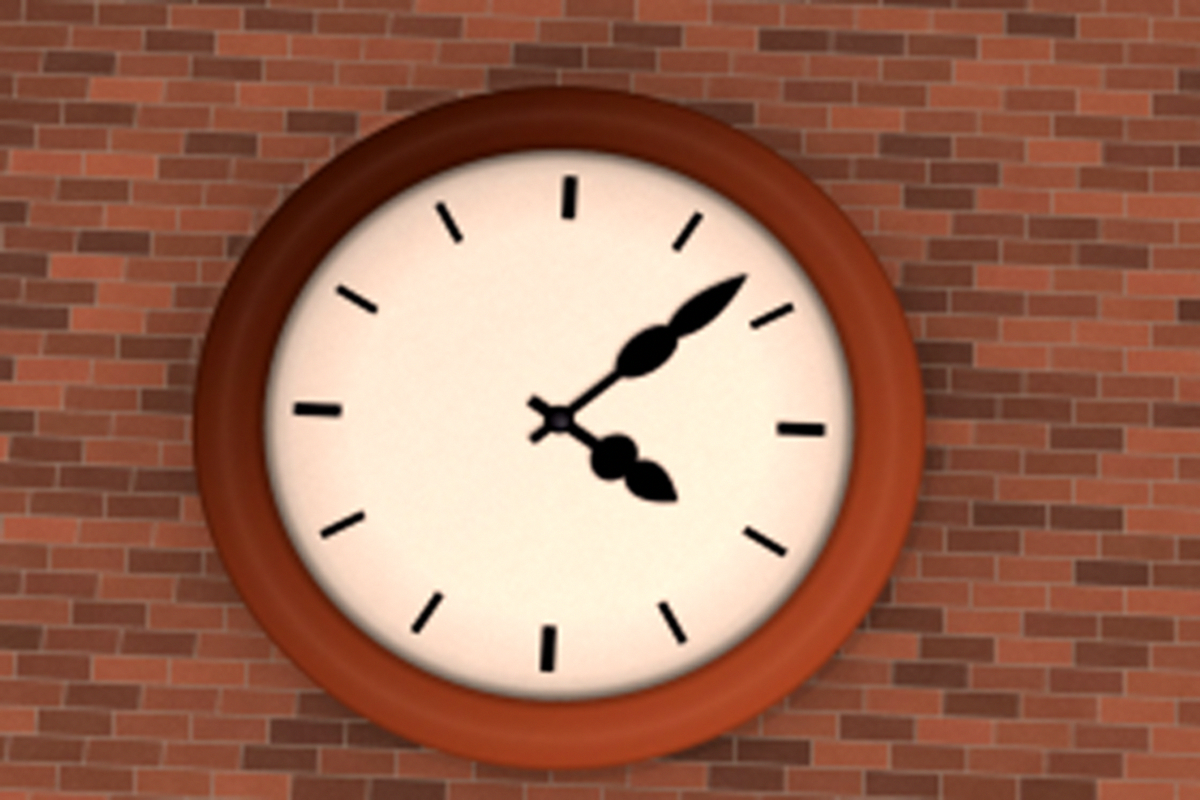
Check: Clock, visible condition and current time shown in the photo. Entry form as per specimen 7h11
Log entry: 4h08
